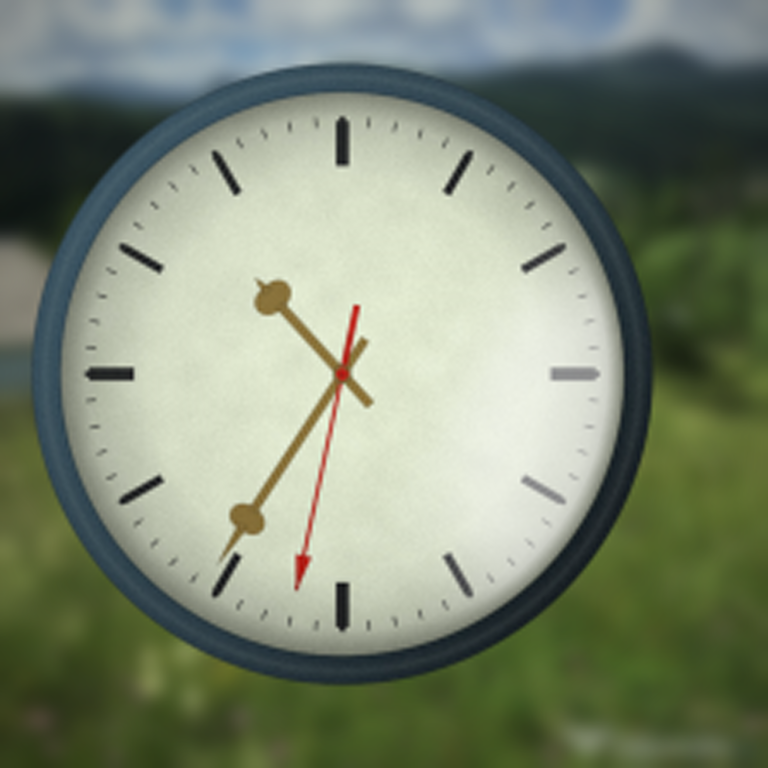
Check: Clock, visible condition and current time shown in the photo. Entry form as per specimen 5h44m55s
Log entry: 10h35m32s
